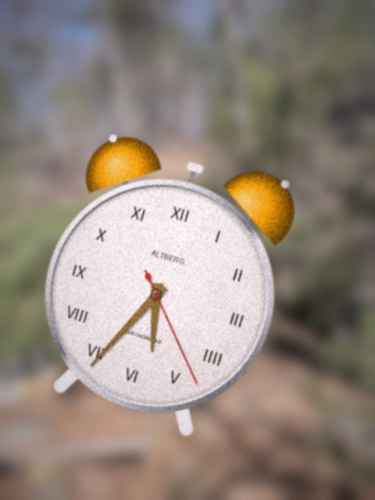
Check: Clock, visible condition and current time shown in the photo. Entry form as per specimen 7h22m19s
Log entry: 5h34m23s
